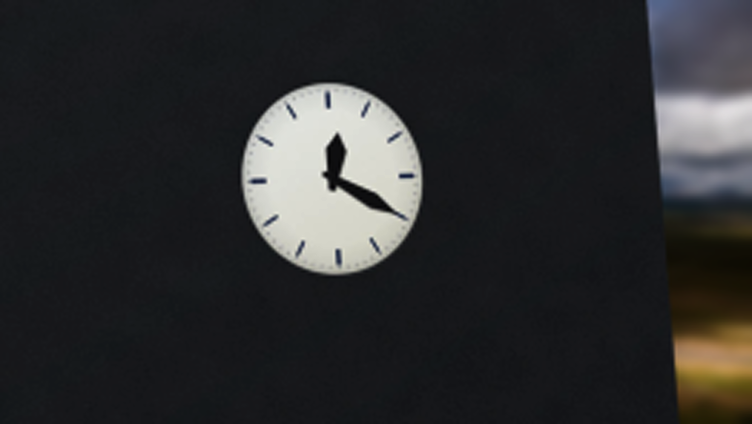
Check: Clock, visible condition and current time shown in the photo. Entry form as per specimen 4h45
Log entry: 12h20
